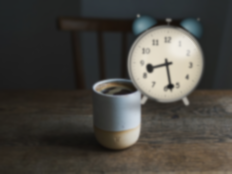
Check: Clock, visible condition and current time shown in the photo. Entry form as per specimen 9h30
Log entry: 8h28
